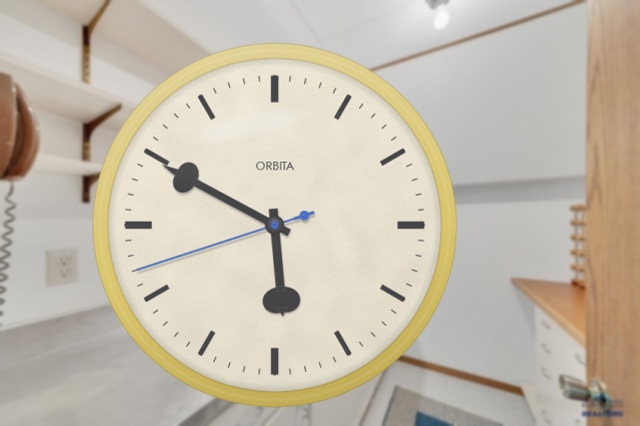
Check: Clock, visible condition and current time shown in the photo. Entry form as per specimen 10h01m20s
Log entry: 5h49m42s
